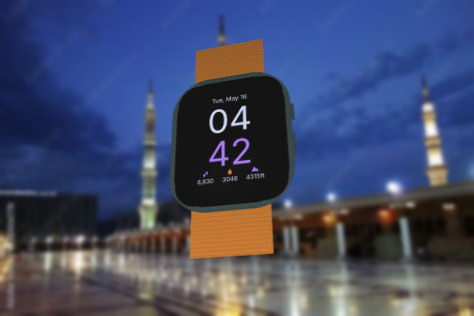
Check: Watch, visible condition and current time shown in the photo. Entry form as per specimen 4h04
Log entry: 4h42
